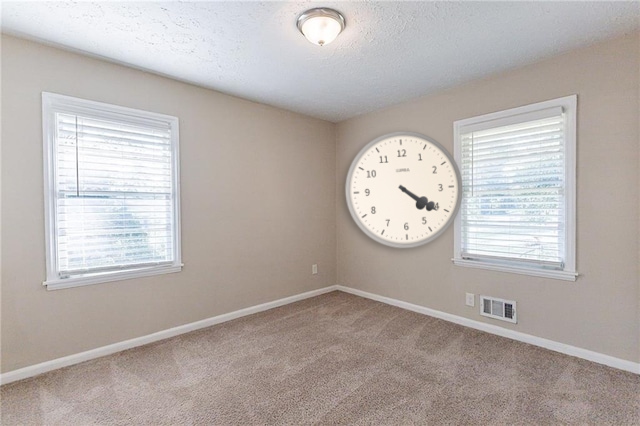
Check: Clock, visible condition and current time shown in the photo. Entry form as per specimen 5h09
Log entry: 4h21
